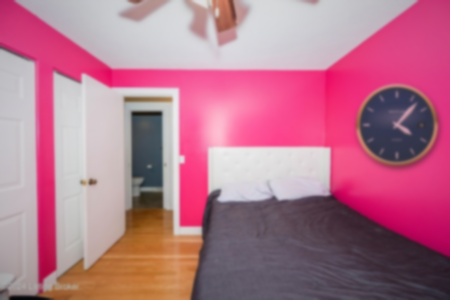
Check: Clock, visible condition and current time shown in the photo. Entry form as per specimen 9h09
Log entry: 4h07
